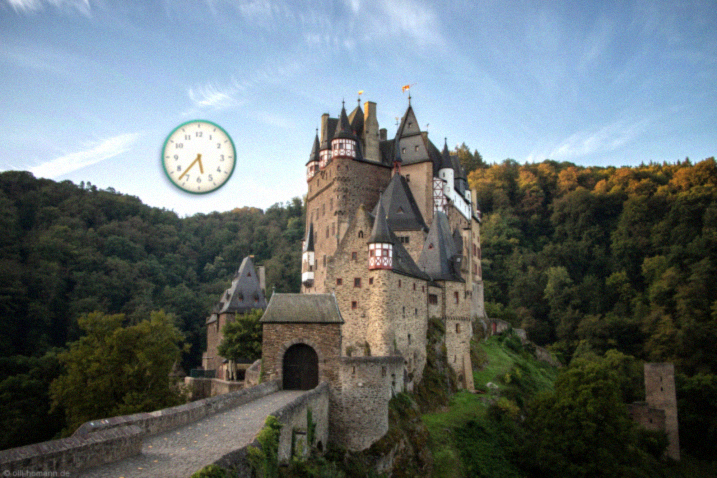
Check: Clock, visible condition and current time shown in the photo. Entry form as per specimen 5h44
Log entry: 5h37
